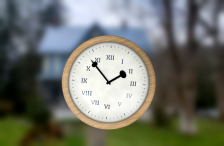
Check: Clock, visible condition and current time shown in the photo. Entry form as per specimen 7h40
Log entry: 1h53
